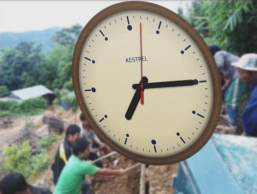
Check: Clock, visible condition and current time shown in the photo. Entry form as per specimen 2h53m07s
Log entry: 7h15m02s
